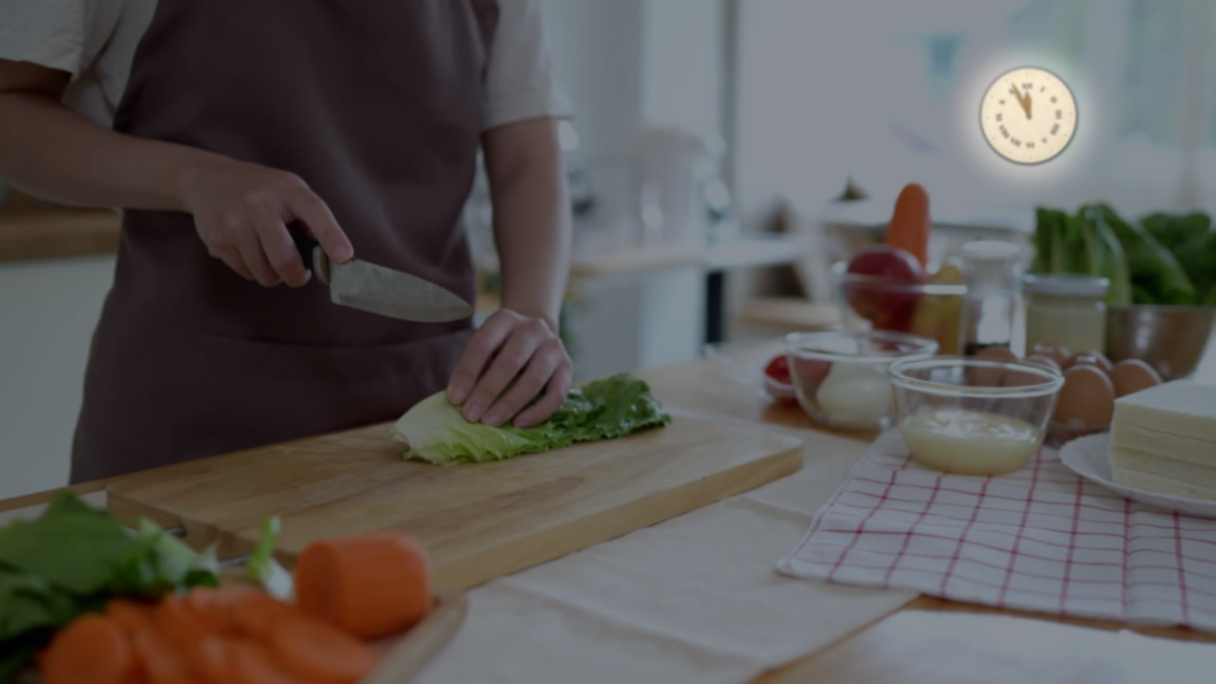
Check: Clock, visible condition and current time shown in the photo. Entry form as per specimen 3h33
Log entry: 11h56
